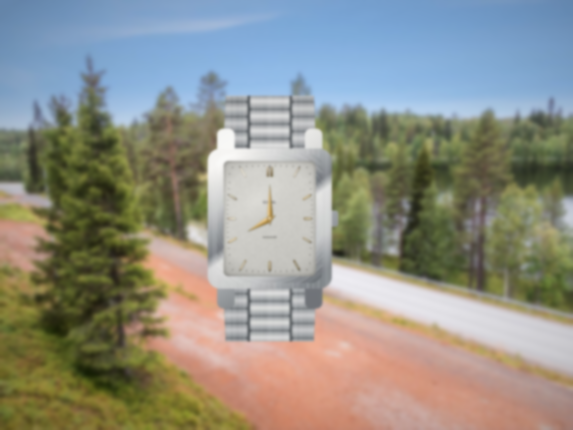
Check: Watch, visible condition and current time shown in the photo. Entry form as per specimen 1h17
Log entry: 8h00
